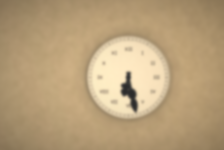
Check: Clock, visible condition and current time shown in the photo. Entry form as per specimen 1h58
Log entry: 6h28
